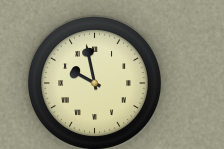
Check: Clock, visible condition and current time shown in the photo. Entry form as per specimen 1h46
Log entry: 9h58
